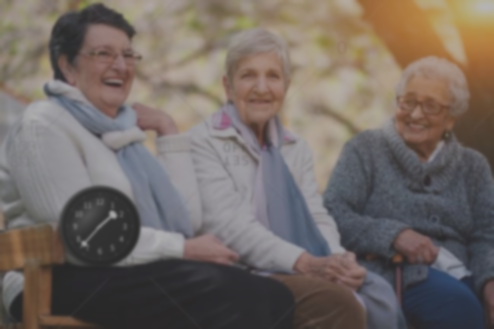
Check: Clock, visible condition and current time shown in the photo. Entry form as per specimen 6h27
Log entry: 1h37
